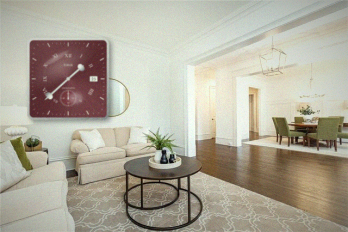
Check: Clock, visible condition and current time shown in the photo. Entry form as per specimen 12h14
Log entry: 1h38
